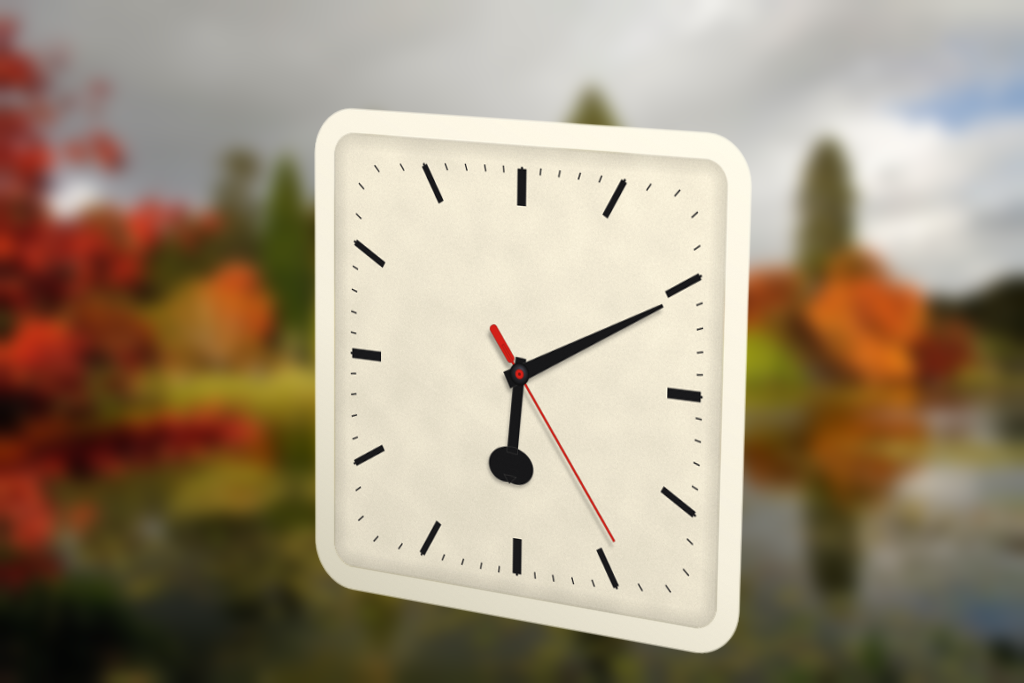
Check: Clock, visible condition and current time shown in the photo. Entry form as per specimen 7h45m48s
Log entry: 6h10m24s
